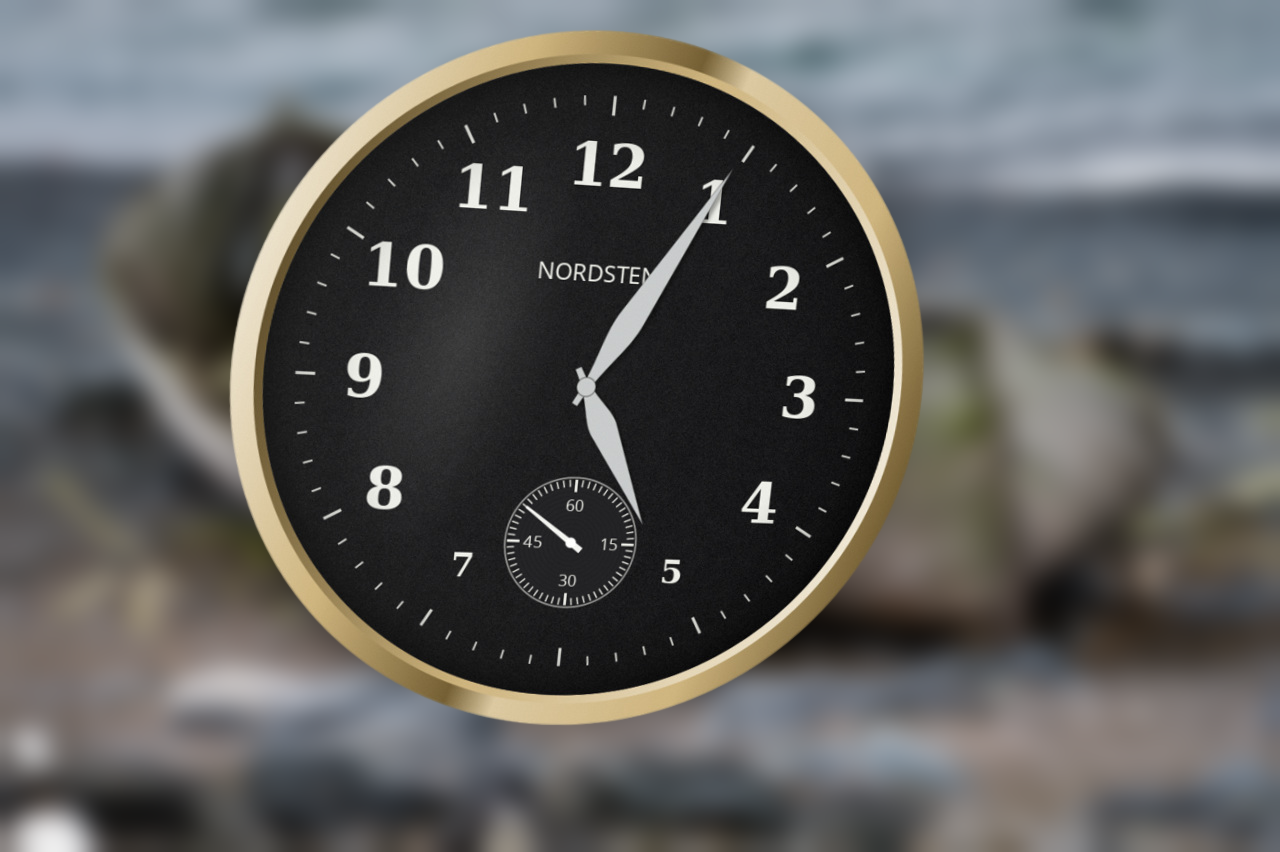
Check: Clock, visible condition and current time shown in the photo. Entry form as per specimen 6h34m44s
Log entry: 5h04m51s
